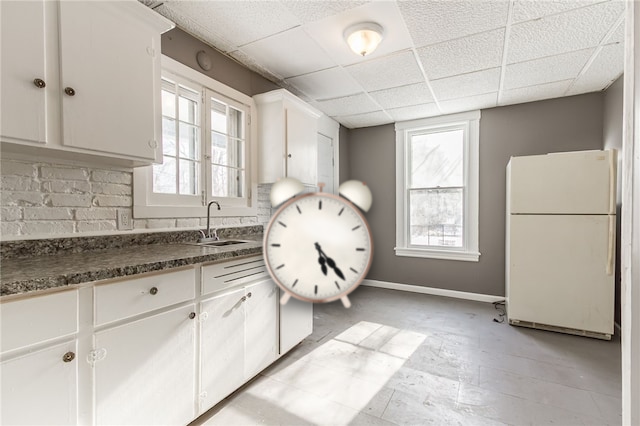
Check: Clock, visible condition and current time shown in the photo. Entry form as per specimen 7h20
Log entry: 5h23
